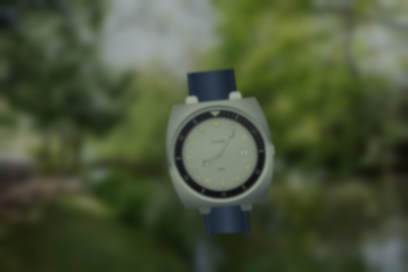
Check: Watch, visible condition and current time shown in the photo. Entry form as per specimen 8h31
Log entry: 8h06
